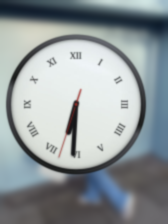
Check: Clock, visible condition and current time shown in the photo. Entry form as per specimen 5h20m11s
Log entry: 6h30m33s
